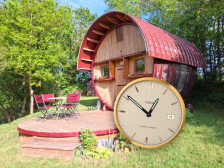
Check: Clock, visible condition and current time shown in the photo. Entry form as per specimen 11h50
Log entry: 12h51
